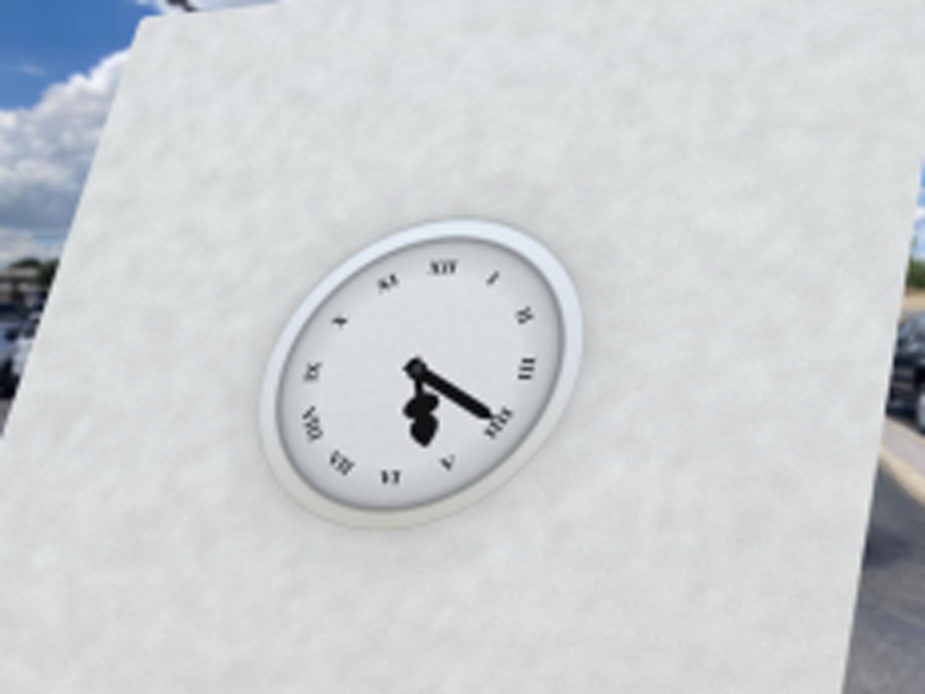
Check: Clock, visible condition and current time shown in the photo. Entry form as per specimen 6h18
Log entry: 5h20
